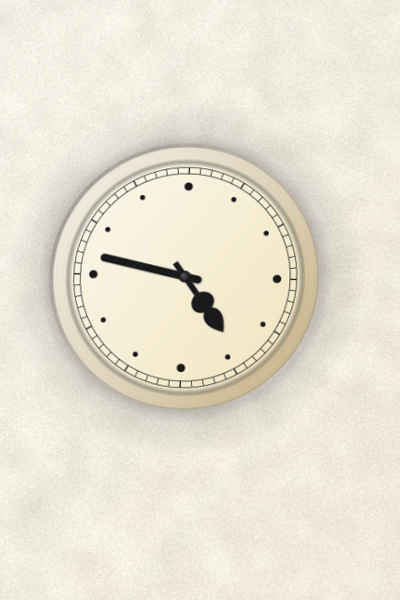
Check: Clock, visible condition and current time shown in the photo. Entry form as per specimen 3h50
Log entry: 4h47
